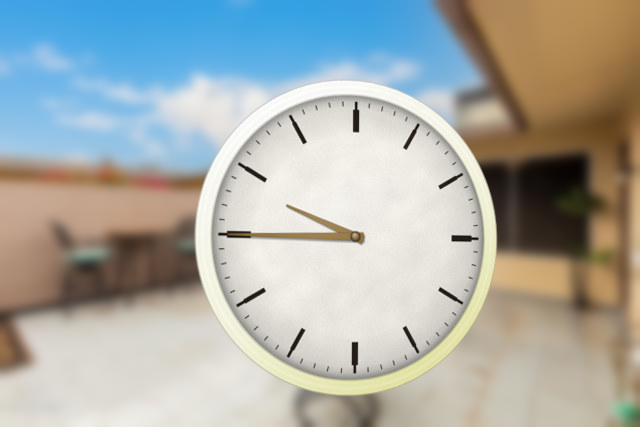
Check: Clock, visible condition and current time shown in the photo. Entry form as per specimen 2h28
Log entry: 9h45
